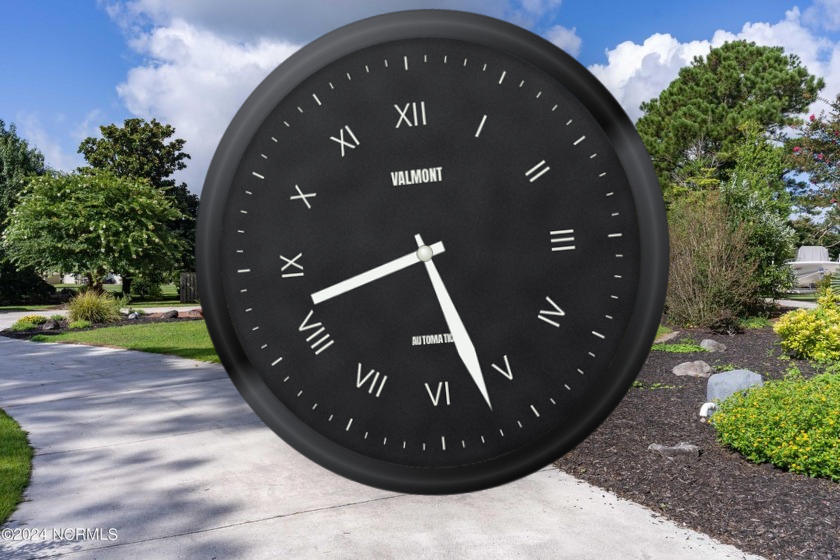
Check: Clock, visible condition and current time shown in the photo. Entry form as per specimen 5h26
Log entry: 8h27
